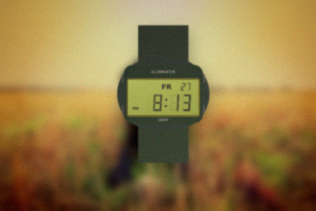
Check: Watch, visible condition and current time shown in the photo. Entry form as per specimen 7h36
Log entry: 8h13
